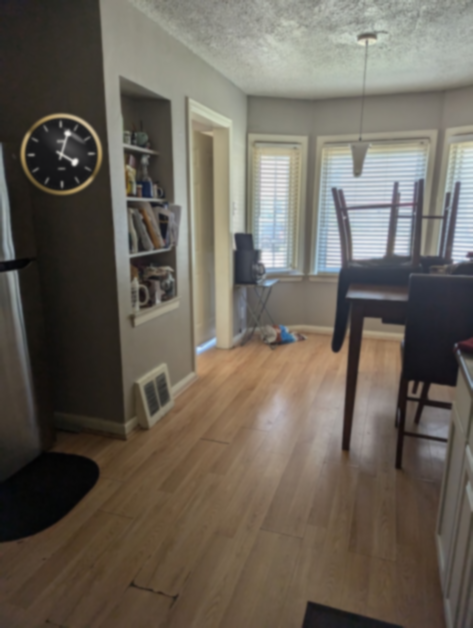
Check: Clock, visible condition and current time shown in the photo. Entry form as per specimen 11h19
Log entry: 4h03
